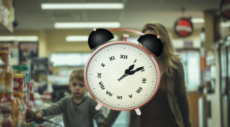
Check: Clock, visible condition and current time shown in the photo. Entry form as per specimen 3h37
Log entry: 1h09
